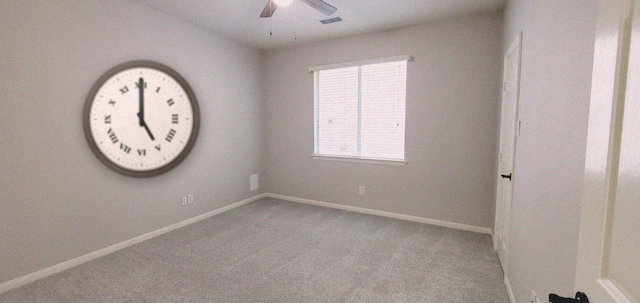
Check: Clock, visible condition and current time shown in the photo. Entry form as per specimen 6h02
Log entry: 5h00
